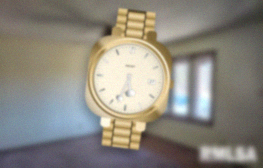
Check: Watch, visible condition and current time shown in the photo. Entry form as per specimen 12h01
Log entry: 5h33
